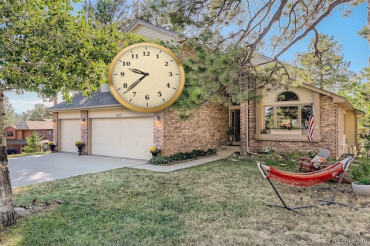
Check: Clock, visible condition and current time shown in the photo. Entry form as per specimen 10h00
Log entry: 9h38
